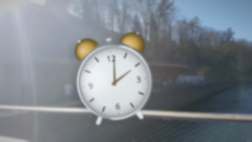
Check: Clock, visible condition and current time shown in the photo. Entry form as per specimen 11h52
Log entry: 2h01
